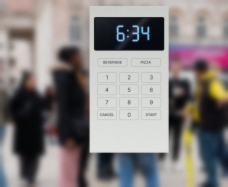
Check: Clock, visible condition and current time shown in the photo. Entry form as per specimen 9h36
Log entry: 6h34
